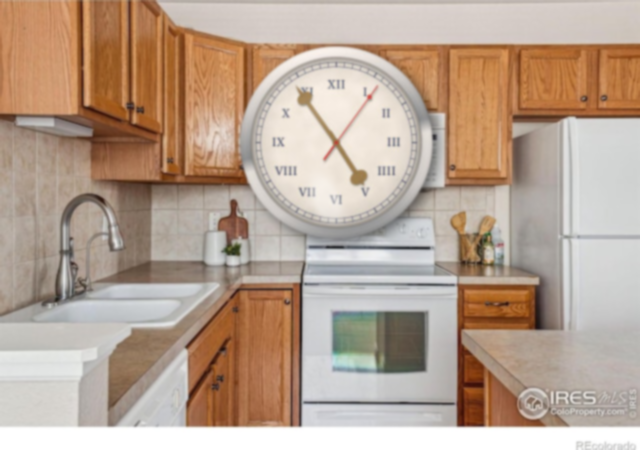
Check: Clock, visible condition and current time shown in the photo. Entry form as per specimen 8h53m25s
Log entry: 4h54m06s
